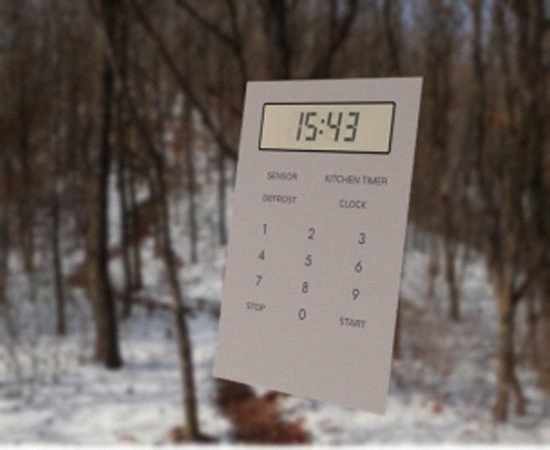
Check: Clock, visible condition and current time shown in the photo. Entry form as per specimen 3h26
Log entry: 15h43
